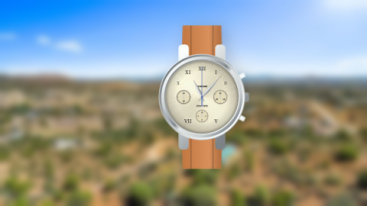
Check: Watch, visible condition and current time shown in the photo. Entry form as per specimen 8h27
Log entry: 11h07
